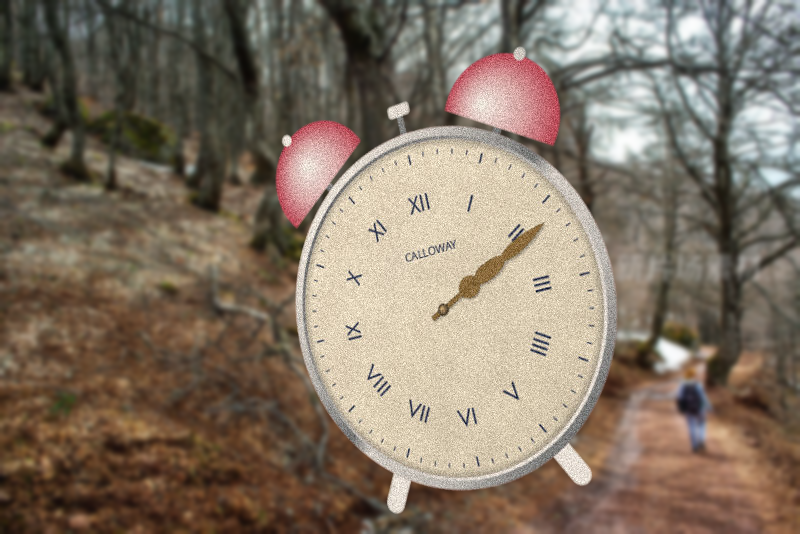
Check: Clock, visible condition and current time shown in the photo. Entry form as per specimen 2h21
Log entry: 2h11
